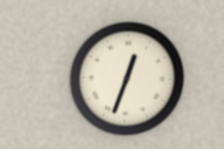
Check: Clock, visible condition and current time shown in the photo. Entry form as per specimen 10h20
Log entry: 12h33
